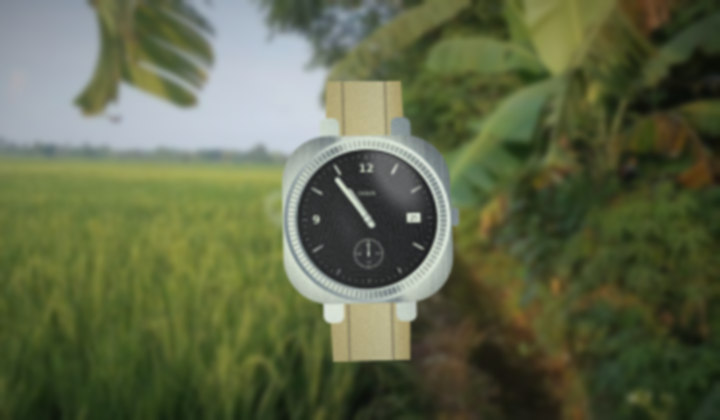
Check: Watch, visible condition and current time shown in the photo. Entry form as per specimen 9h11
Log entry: 10h54
